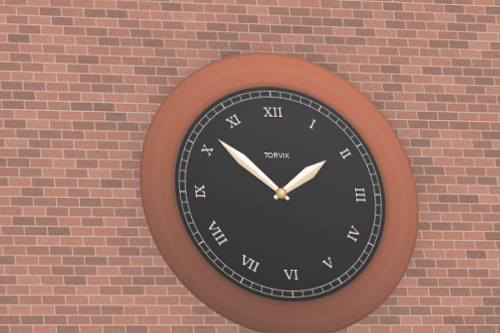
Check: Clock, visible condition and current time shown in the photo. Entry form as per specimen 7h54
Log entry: 1h52
